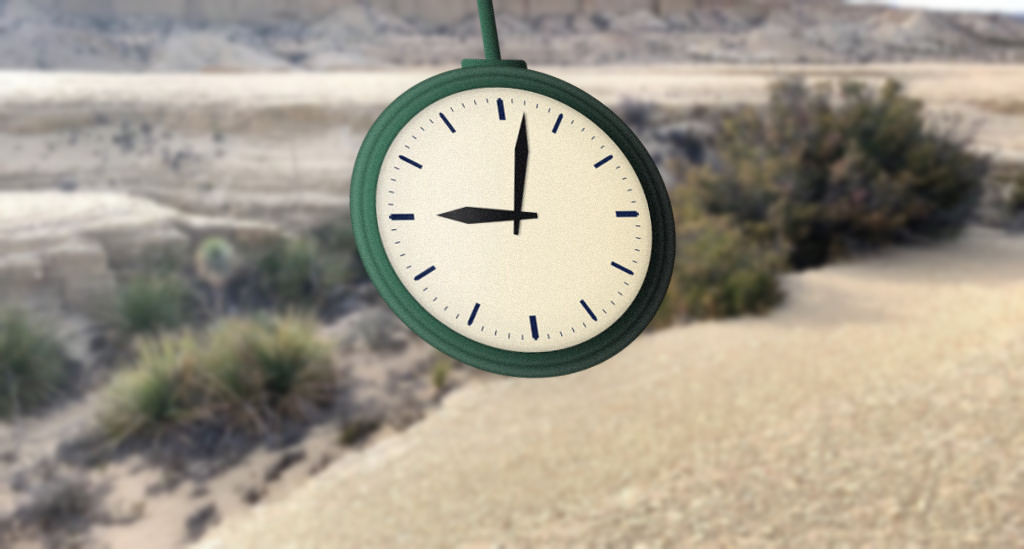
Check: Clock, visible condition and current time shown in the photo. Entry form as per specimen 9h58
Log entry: 9h02
